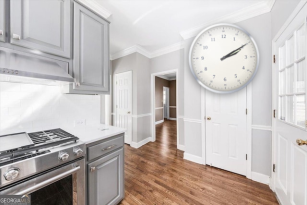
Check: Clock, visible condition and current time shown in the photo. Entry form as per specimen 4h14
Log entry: 2h10
